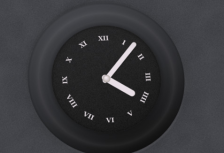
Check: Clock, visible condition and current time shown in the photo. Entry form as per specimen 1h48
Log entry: 4h07
